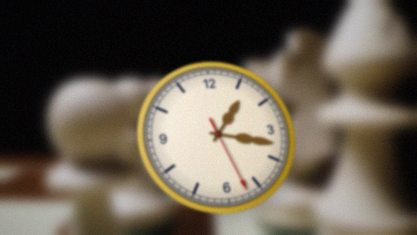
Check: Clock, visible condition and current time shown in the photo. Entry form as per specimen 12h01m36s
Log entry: 1h17m27s
